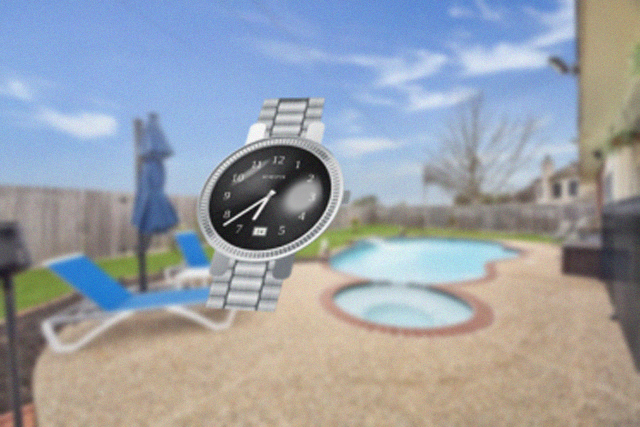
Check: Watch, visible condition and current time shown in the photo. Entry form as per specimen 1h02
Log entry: 6h38
